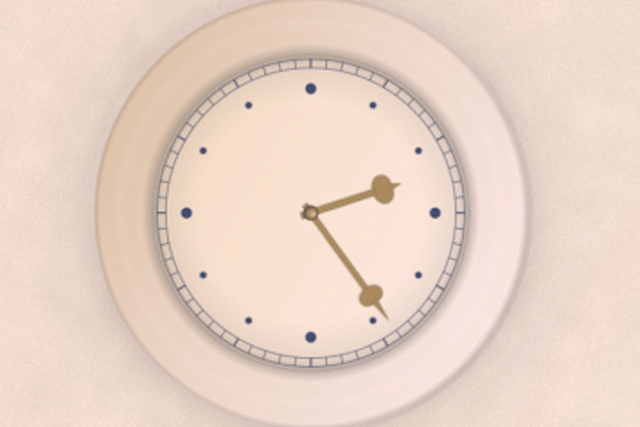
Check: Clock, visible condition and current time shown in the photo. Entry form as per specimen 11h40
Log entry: 2h24
